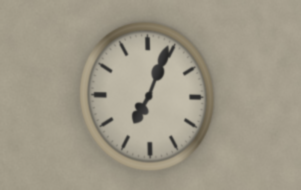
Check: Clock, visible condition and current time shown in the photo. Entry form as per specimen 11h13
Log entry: 7h04
